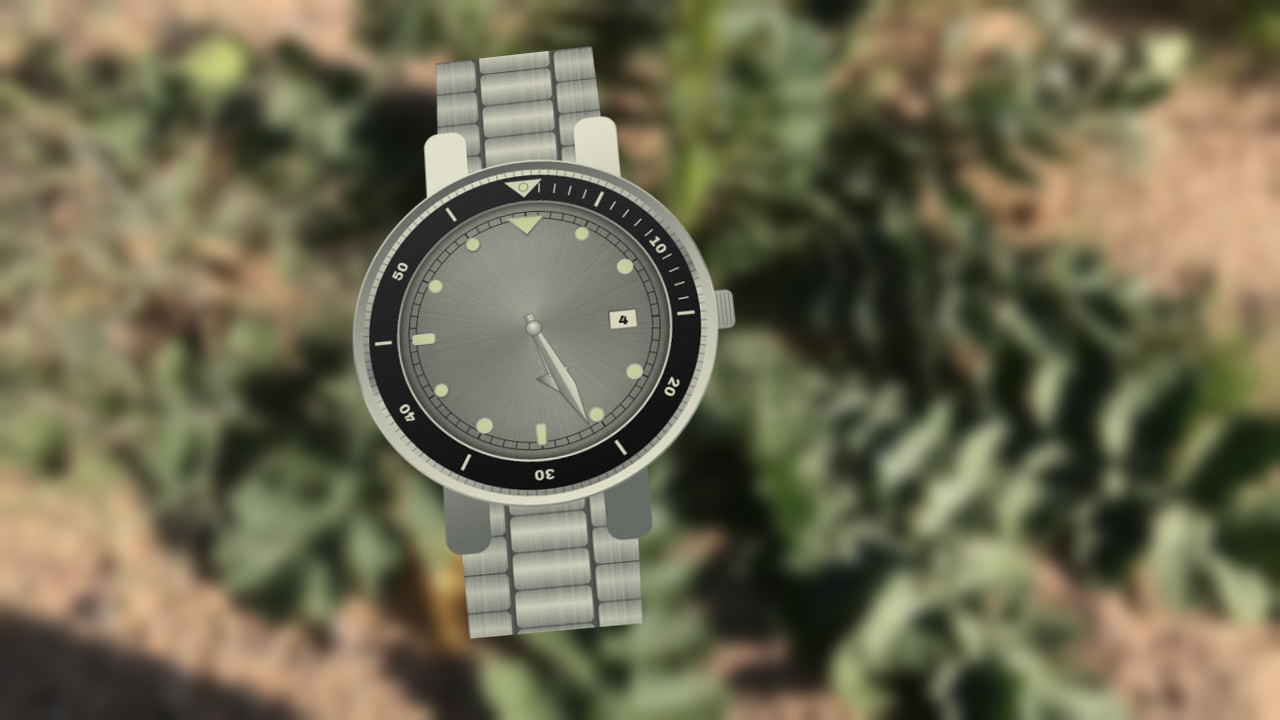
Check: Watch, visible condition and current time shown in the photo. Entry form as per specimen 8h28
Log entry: 5h26
